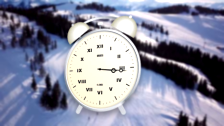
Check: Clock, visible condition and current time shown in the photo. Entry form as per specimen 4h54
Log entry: 3h16
